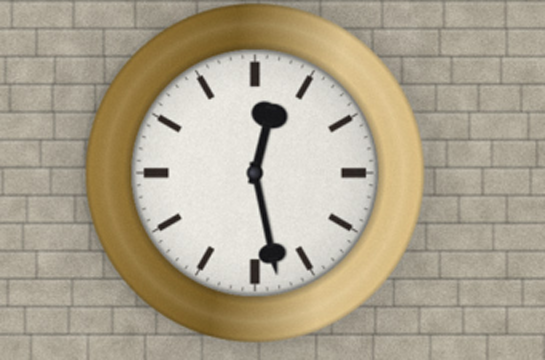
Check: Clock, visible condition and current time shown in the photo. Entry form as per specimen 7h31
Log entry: 12h28
